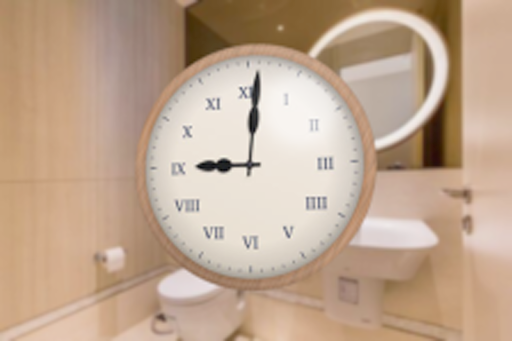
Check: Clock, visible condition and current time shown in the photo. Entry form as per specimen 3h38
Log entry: 9h01
